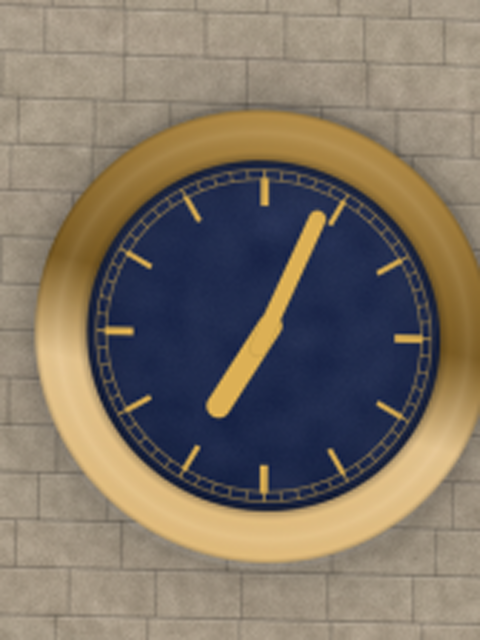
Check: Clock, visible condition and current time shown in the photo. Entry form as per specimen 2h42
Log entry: 7h04
